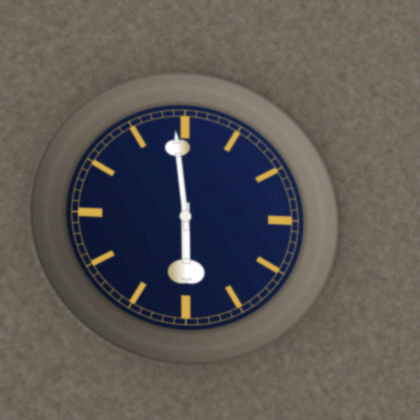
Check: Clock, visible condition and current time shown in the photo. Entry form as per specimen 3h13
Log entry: 5h59
